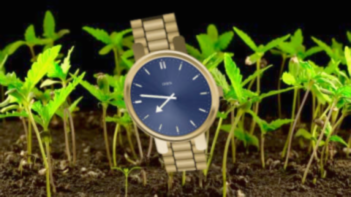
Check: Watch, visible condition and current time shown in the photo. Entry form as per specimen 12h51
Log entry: 7h47
